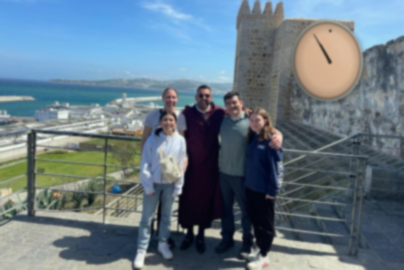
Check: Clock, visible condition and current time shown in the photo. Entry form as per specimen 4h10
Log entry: 10h54
